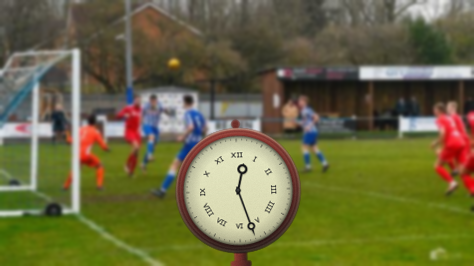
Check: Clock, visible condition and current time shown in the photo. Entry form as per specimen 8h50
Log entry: 12h27
